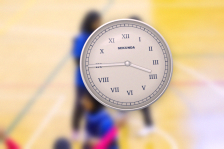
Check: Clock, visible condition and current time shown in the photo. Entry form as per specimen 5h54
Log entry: 3h45
